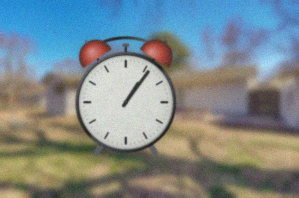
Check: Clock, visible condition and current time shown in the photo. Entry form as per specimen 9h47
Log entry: 1h06
